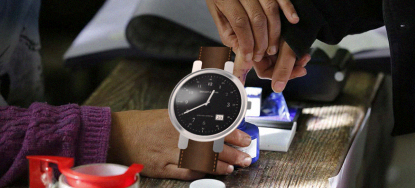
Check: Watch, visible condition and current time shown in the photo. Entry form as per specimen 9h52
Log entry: 12h40
